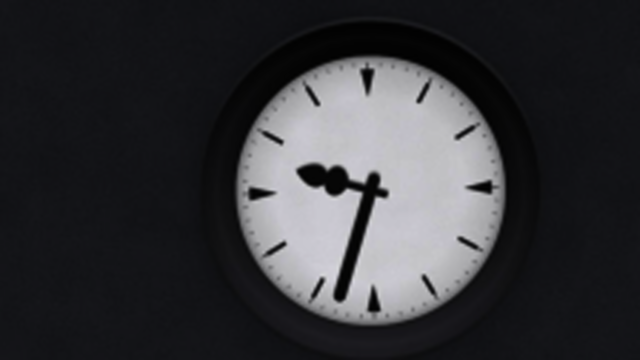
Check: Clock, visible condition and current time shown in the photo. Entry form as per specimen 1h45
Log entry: 9h33
